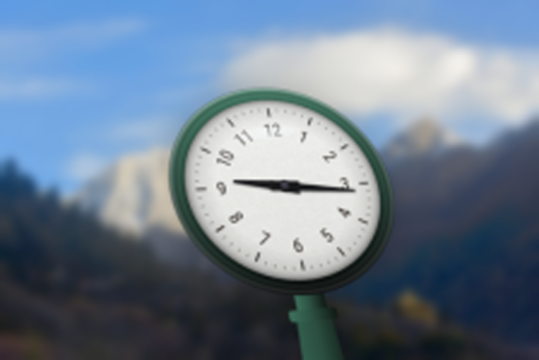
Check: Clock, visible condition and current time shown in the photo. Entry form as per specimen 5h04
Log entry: 9h16
